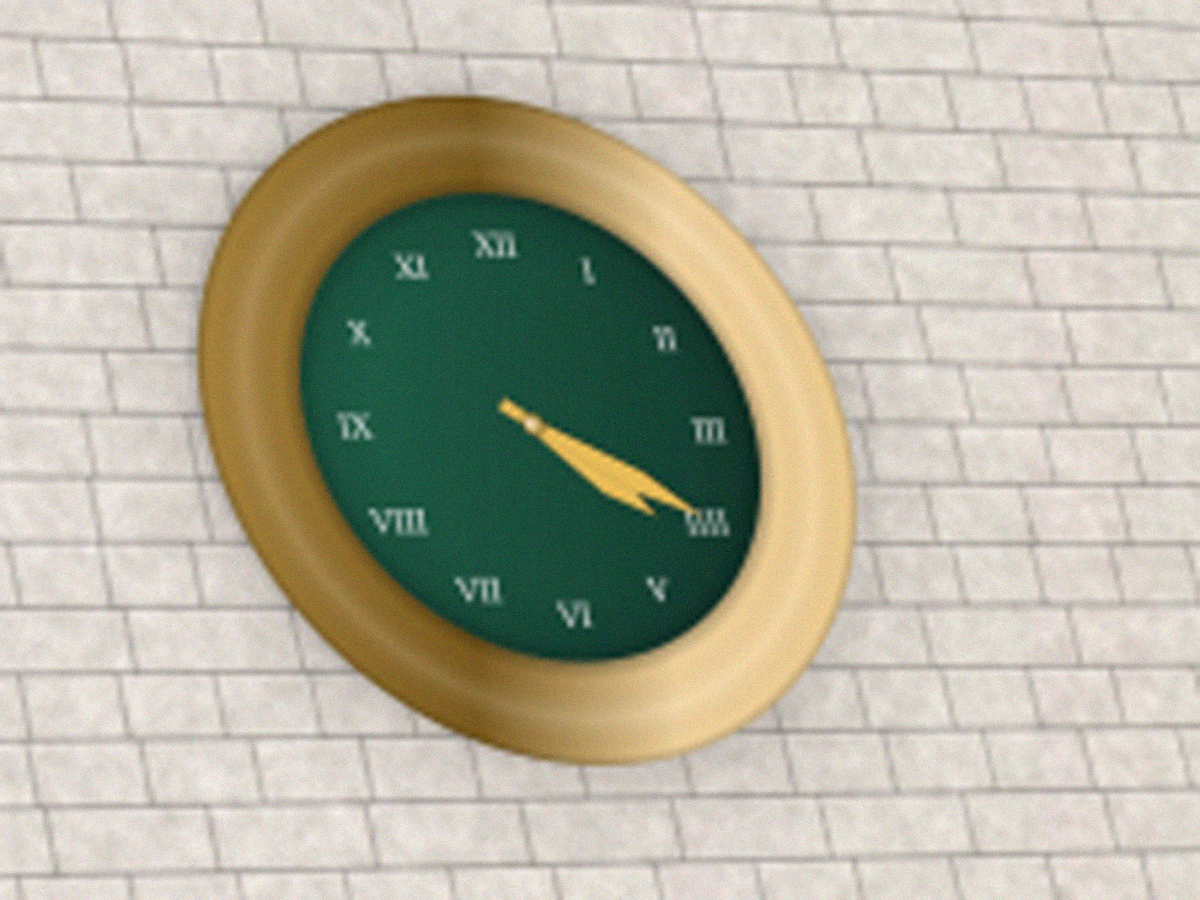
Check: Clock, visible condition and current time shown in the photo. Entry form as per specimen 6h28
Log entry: 4h20
